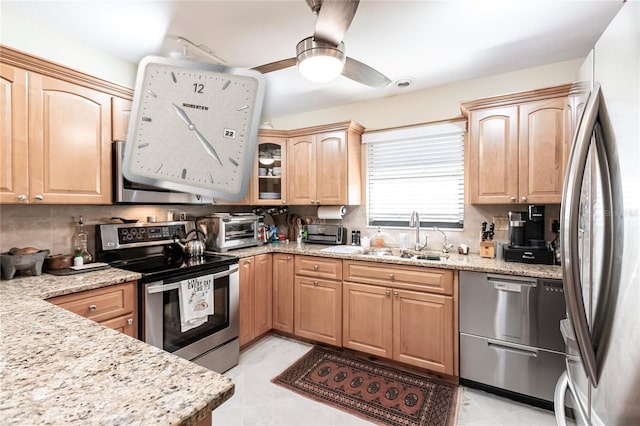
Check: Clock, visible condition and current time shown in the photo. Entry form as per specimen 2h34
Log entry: 10h22
